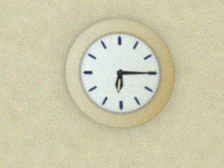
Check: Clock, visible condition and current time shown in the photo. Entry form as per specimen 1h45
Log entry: 6h15
